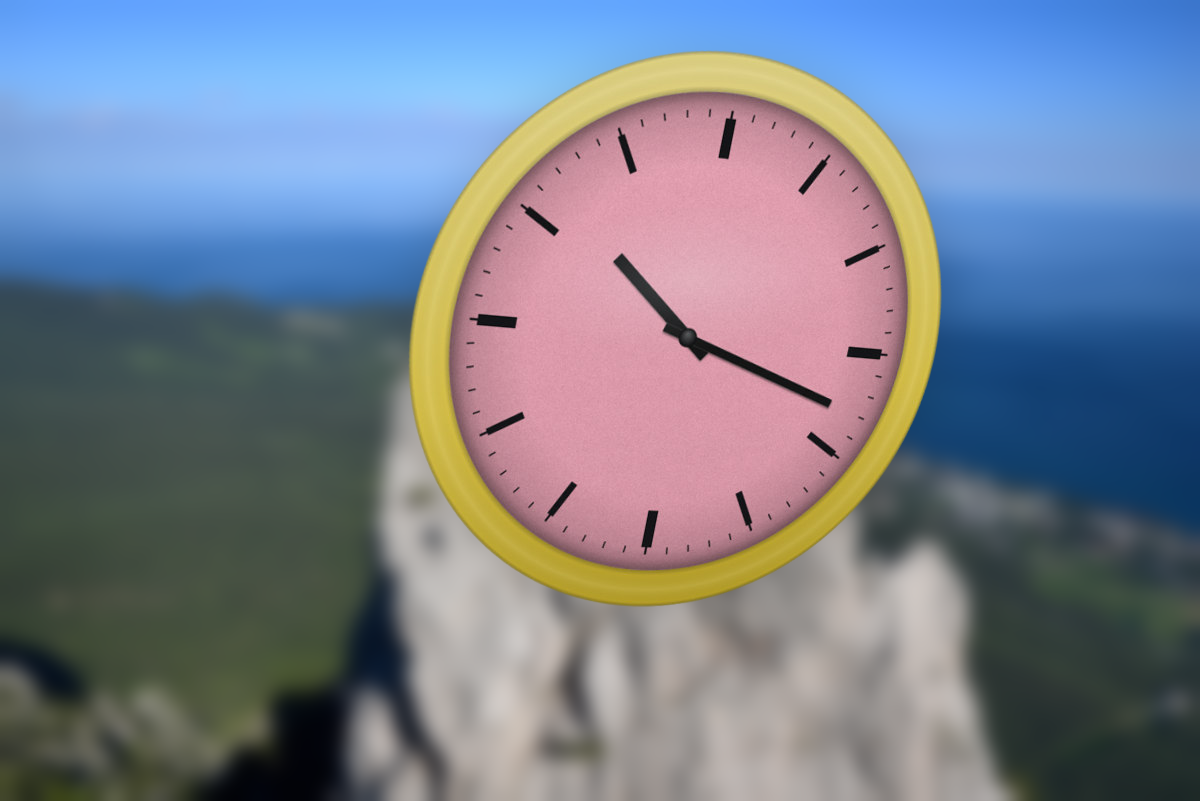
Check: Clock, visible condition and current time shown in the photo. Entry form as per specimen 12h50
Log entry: 10h18
